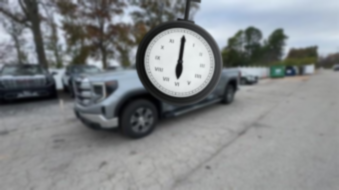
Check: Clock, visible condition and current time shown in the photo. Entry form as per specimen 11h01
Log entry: 6h00
